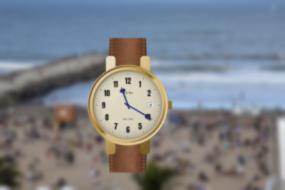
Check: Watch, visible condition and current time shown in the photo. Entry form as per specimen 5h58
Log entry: 11h20
